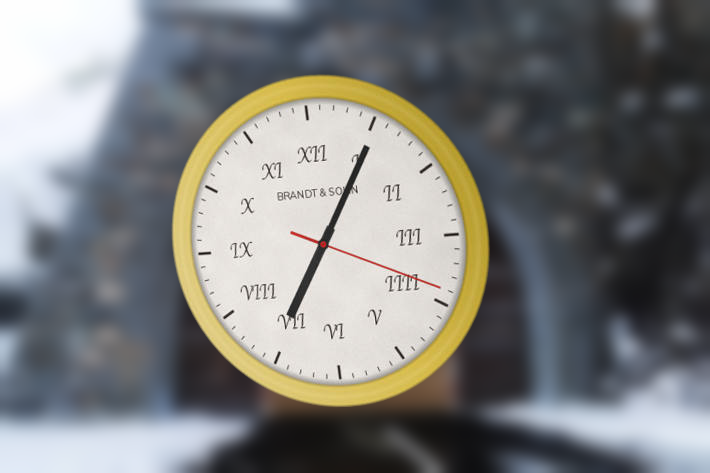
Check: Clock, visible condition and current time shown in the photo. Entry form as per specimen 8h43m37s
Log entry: 7h05m19s
